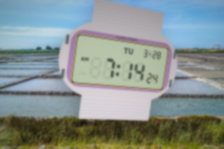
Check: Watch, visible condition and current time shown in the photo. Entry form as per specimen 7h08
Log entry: 7h14
